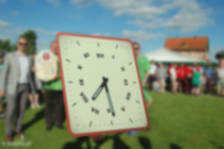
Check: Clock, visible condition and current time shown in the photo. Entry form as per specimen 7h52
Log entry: 7h29
